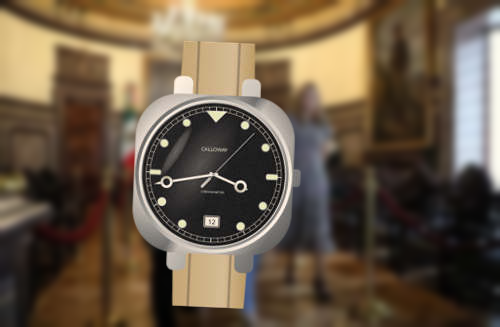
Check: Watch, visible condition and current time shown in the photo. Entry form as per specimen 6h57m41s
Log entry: 3h43m07s
